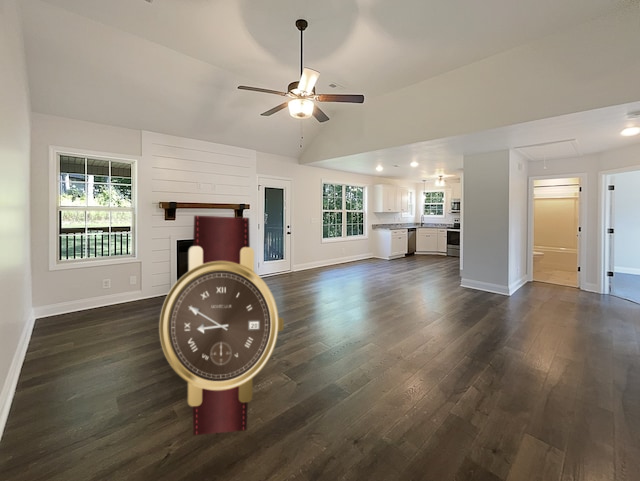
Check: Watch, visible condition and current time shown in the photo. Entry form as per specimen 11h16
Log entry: 8h50
